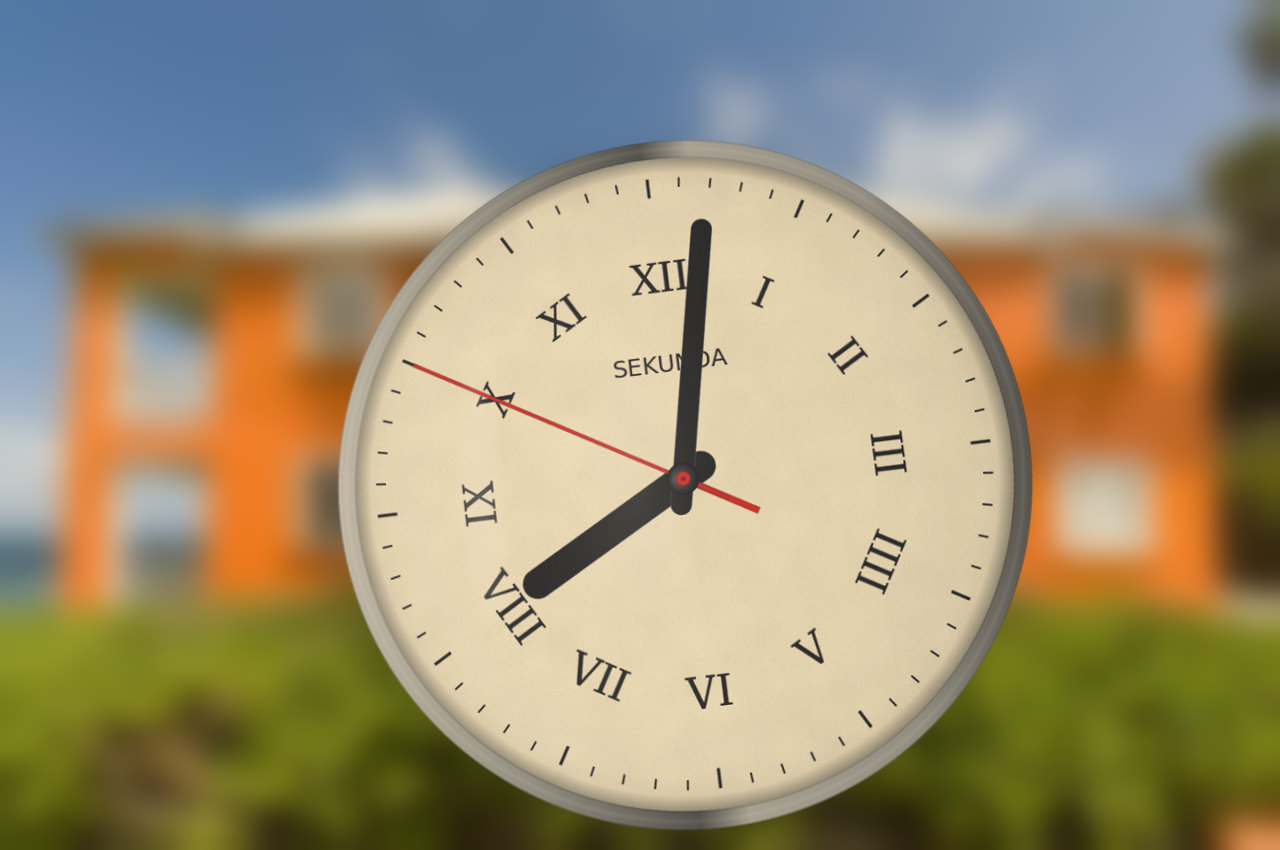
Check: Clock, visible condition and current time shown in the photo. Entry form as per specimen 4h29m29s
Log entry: 8h01m50s
